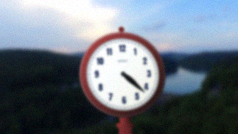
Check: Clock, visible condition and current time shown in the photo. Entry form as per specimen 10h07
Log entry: 4h22
